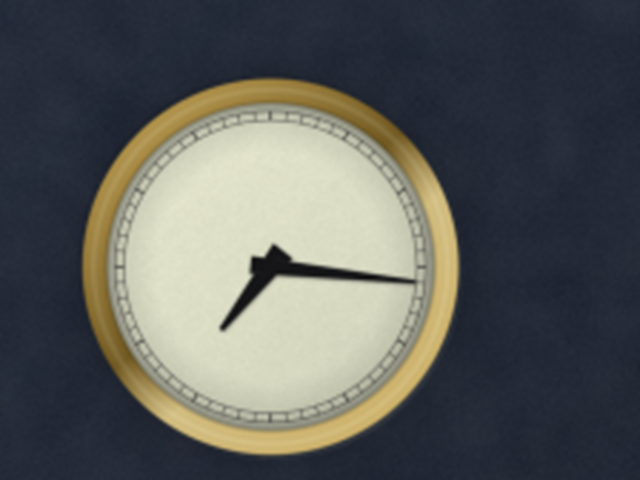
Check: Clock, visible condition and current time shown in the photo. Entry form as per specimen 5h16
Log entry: 7h16
